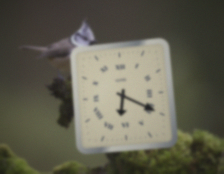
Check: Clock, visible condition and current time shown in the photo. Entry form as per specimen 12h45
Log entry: 6h20
